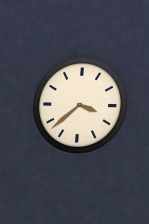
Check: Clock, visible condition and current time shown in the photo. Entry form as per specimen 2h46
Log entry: 3h38
